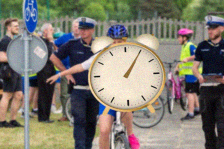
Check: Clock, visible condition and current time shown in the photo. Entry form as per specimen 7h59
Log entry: 1h05
